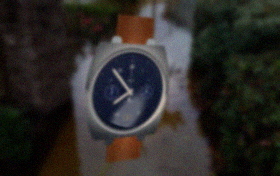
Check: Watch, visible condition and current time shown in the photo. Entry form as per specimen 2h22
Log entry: 7h53
